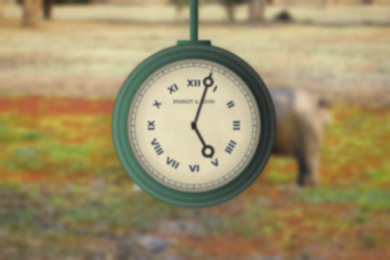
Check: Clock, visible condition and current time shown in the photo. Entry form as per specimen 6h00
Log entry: 5h03
